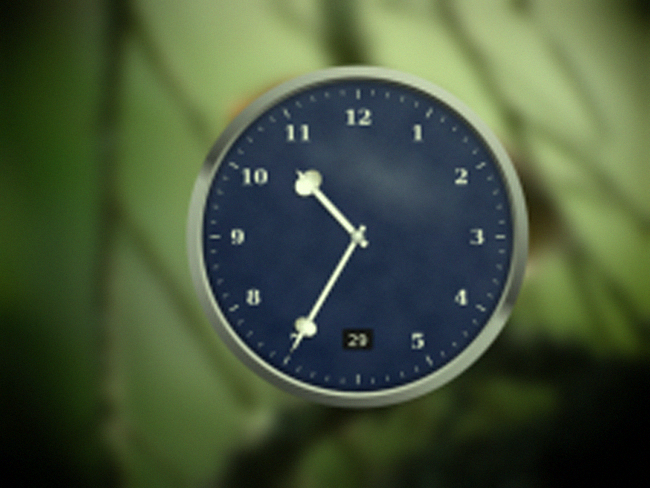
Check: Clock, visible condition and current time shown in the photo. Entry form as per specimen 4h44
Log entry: 10h35
